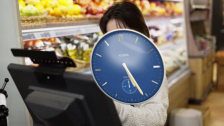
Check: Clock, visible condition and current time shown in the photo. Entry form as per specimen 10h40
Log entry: 5h26
